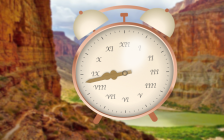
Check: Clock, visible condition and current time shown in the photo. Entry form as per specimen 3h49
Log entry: 8h43
